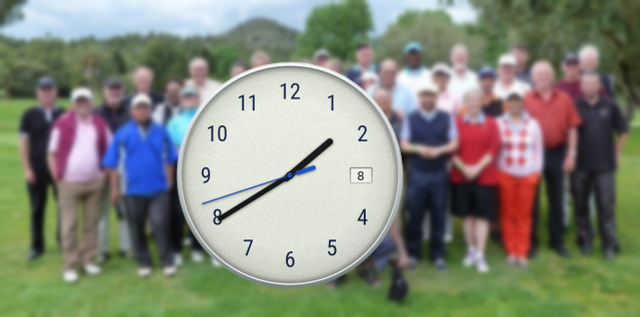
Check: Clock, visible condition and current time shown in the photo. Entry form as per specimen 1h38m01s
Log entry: 1h39m42s
